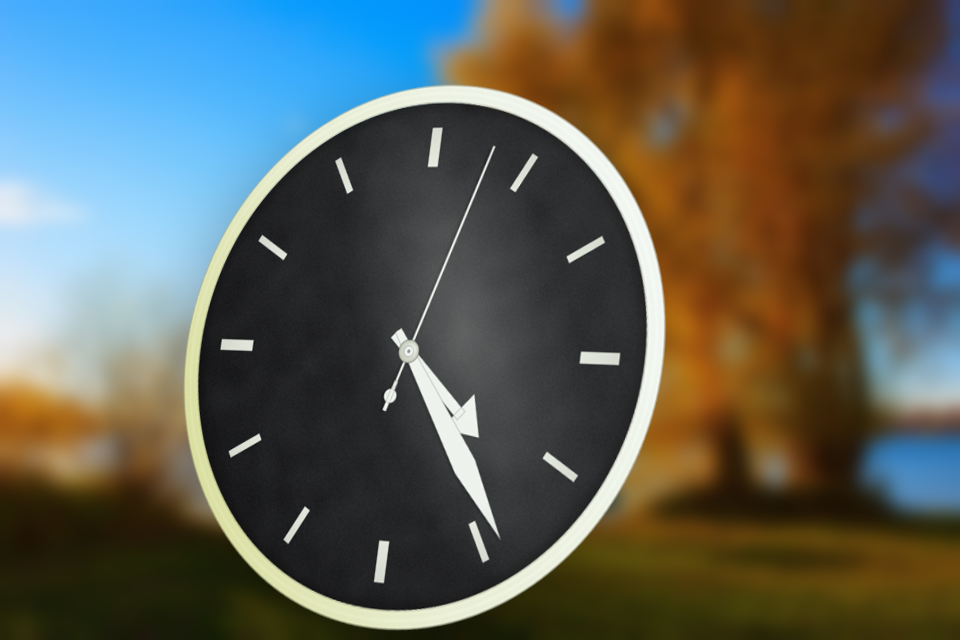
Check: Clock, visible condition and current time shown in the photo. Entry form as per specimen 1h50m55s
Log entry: 4h24m03s
